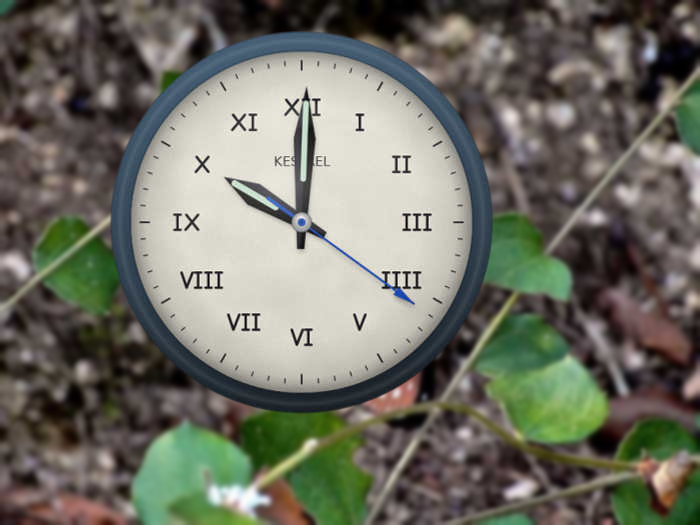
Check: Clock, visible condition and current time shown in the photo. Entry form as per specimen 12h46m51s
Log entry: 10h00m21s
